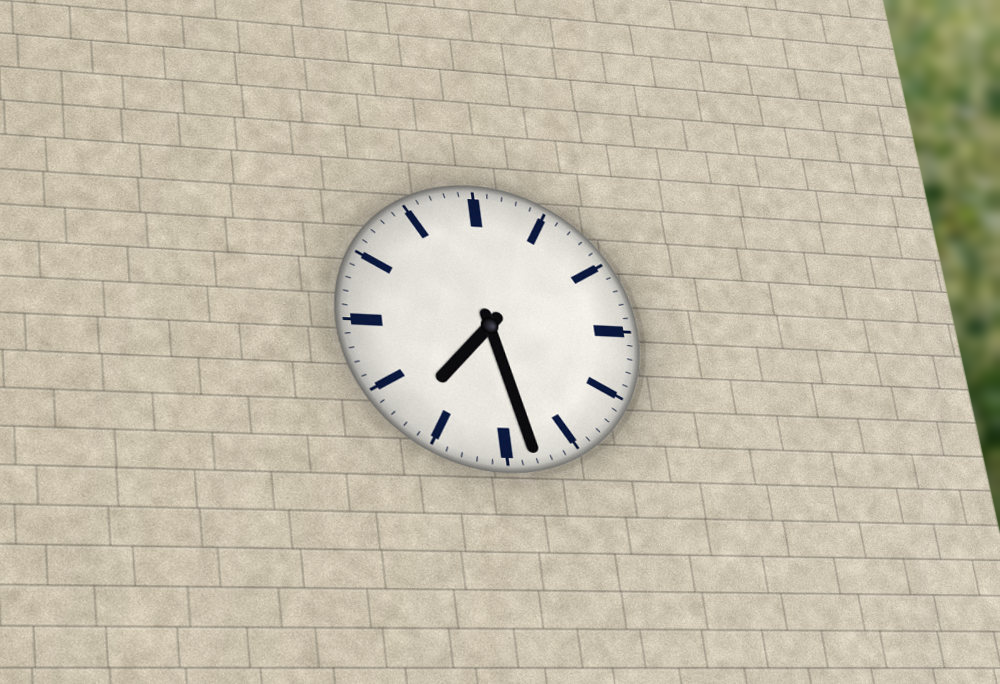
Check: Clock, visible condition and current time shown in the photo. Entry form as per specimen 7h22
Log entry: 7h28
